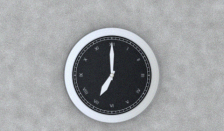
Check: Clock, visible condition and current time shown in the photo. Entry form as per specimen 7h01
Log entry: 7h00
